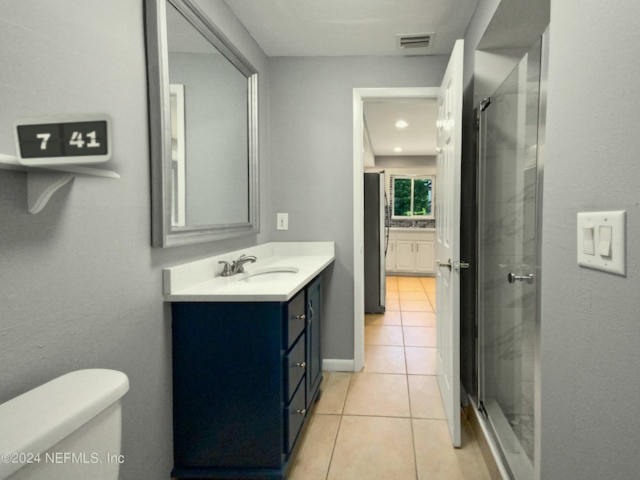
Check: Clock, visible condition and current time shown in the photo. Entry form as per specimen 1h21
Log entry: 7h41
